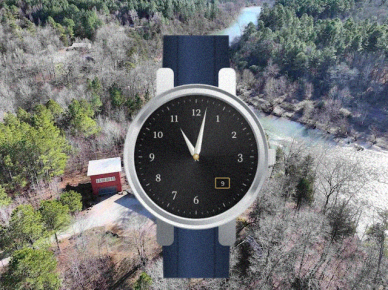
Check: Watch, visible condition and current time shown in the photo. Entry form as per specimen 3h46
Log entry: 11h02
